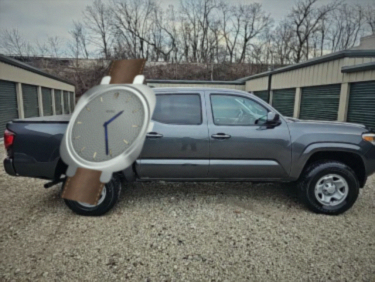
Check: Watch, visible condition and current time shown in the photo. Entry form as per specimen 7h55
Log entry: 1h26
